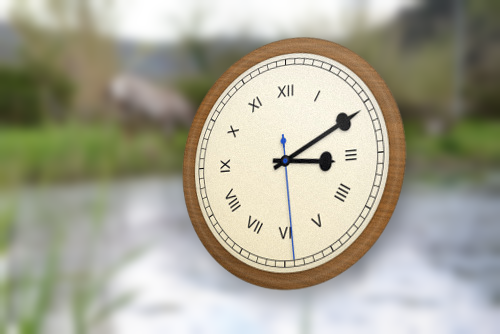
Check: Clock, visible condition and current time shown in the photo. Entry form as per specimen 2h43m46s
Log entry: 3h10m29s
